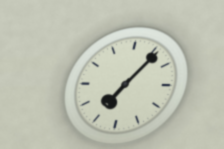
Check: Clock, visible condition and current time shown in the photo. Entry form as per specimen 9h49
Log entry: 7h06
